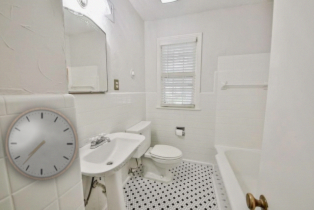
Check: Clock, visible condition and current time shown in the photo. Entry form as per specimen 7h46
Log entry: 7h37
